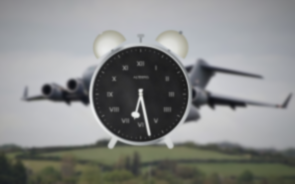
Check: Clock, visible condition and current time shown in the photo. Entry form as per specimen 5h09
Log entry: 6h28
